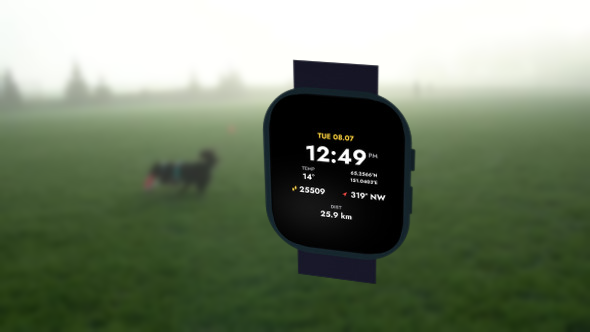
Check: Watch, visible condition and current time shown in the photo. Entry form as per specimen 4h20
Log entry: 12h49
